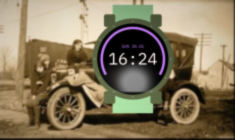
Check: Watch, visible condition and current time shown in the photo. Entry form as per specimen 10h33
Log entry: 16h24
